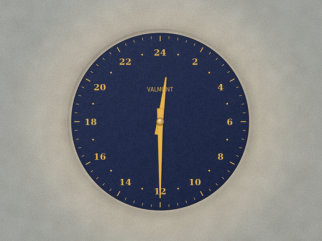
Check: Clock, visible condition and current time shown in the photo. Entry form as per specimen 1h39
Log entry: 0h30
